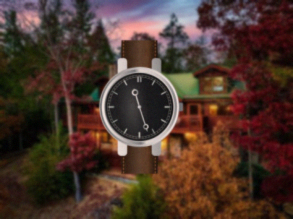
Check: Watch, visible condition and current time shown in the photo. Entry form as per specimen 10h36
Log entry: 11h27
